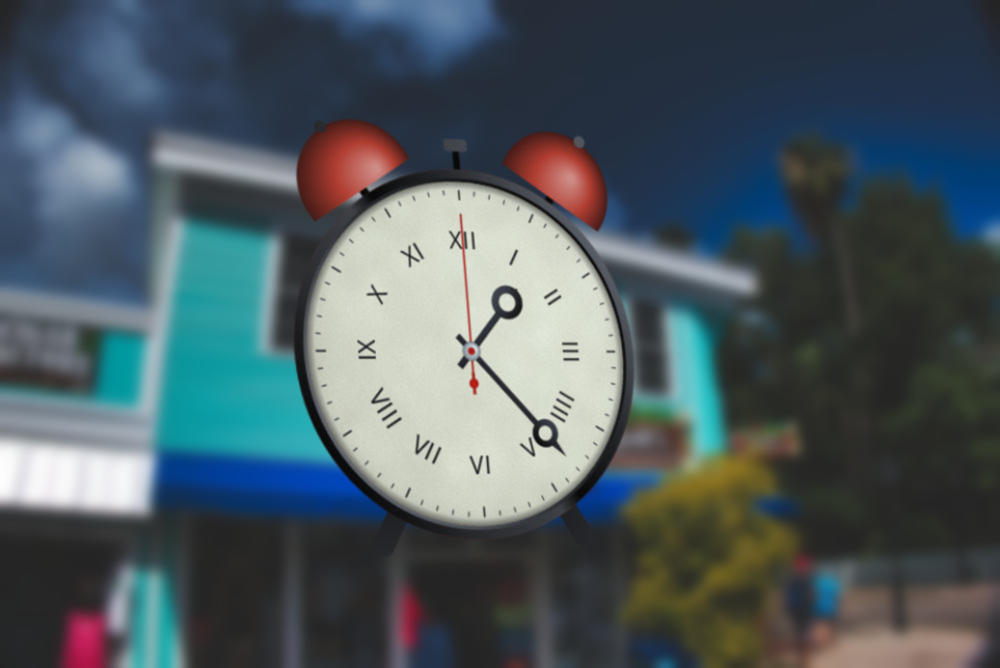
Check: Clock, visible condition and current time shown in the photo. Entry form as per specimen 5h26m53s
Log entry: 1h23m00s
